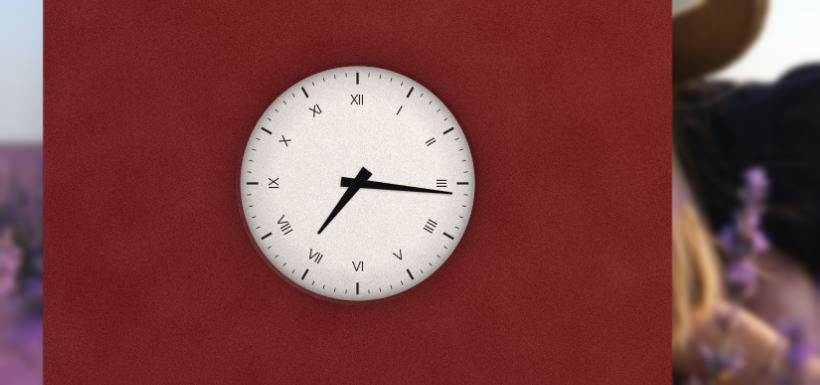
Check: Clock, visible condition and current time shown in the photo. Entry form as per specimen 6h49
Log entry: 7h16
